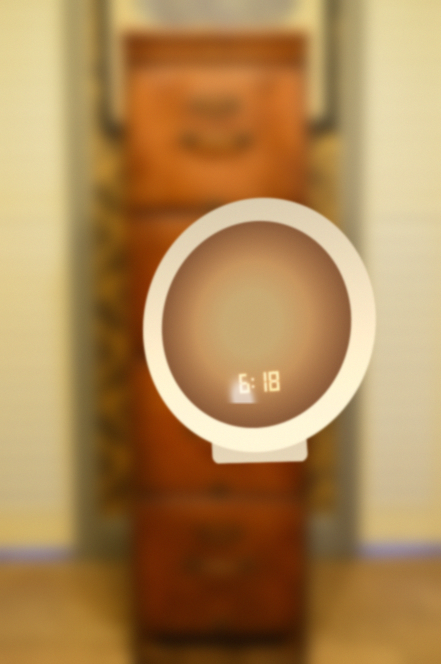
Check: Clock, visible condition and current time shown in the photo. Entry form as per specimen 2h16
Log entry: 6h18
